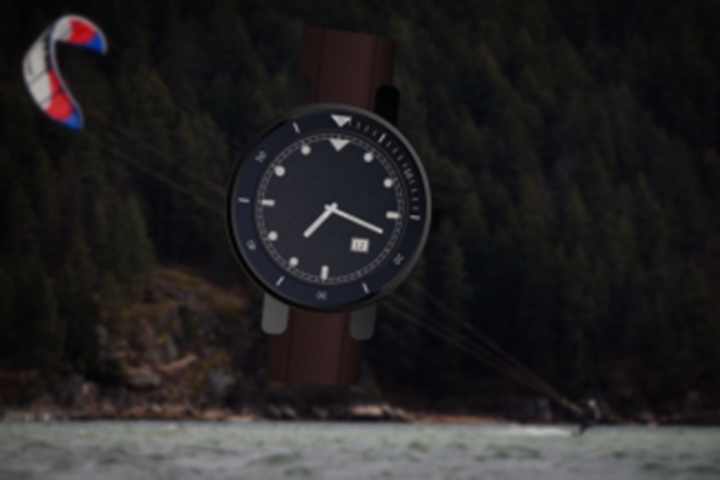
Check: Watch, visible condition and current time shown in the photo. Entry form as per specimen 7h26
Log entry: 7h18
